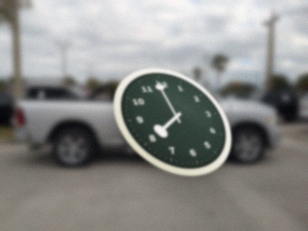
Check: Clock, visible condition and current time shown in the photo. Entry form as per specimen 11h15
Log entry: 7h59
